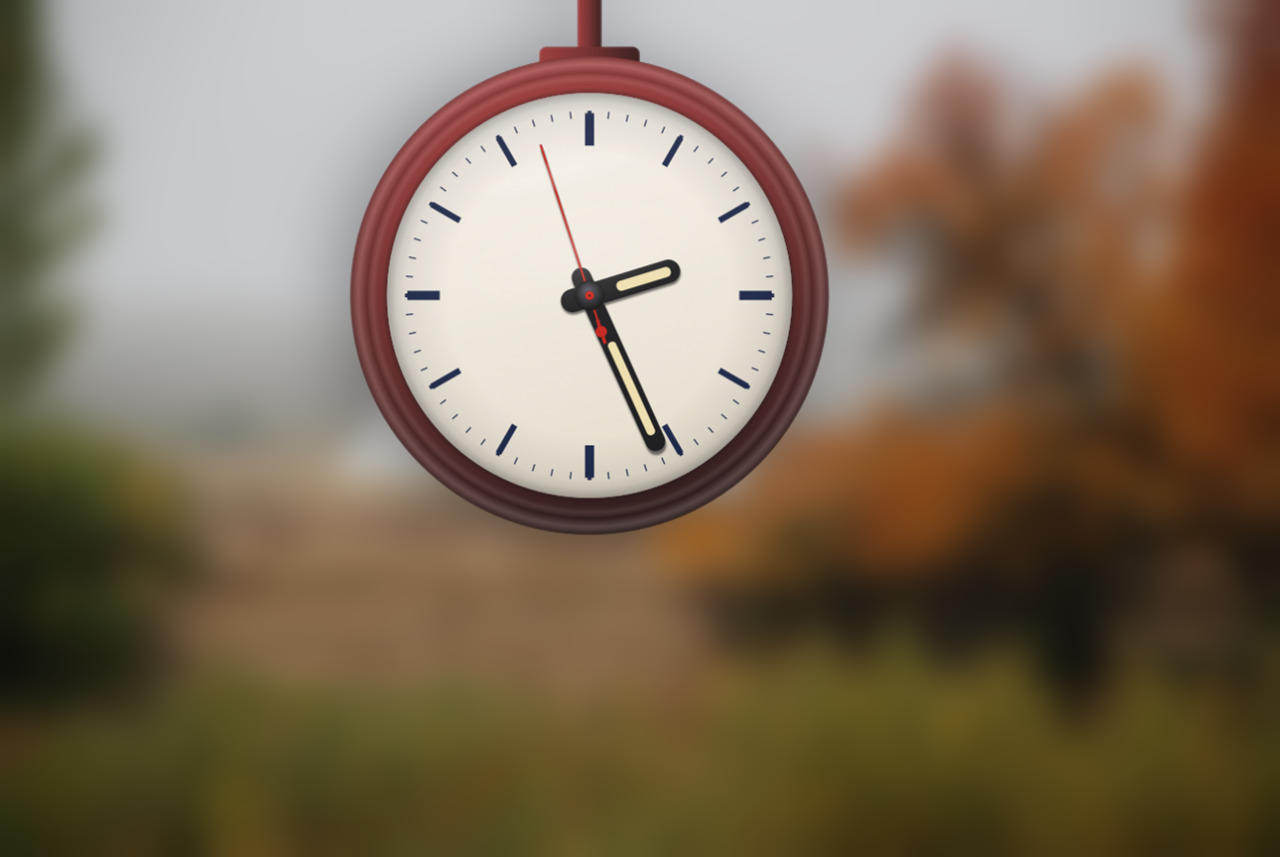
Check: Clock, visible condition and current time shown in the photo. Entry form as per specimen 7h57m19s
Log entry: 2h25m57s
